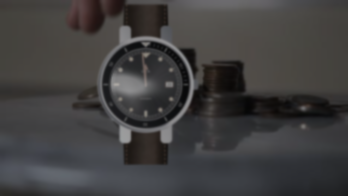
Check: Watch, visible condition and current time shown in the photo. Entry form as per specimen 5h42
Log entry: 11h59
